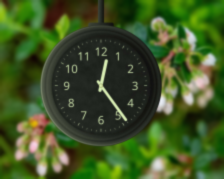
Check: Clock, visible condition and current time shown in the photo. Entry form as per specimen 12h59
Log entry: 12h24
